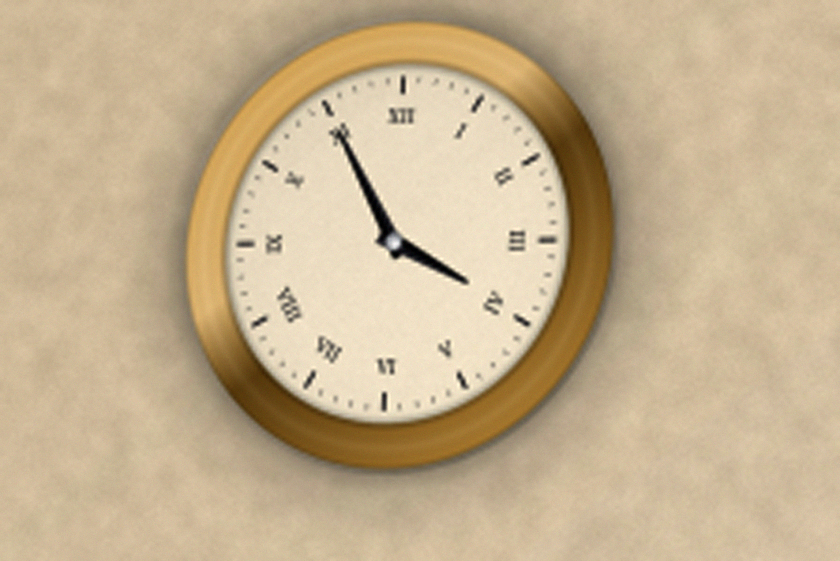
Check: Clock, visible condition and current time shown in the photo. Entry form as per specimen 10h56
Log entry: 3h55
